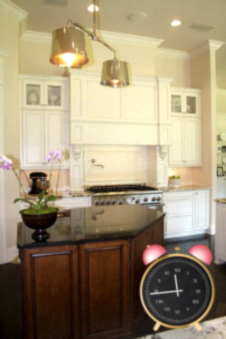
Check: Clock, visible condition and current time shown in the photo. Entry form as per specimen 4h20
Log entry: 11h44
